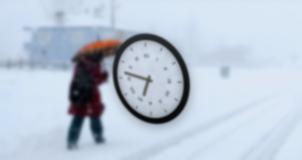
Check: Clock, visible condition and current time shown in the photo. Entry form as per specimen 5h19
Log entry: 6h47
